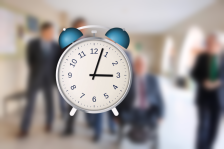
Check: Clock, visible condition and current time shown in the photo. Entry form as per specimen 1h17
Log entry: 3h03
